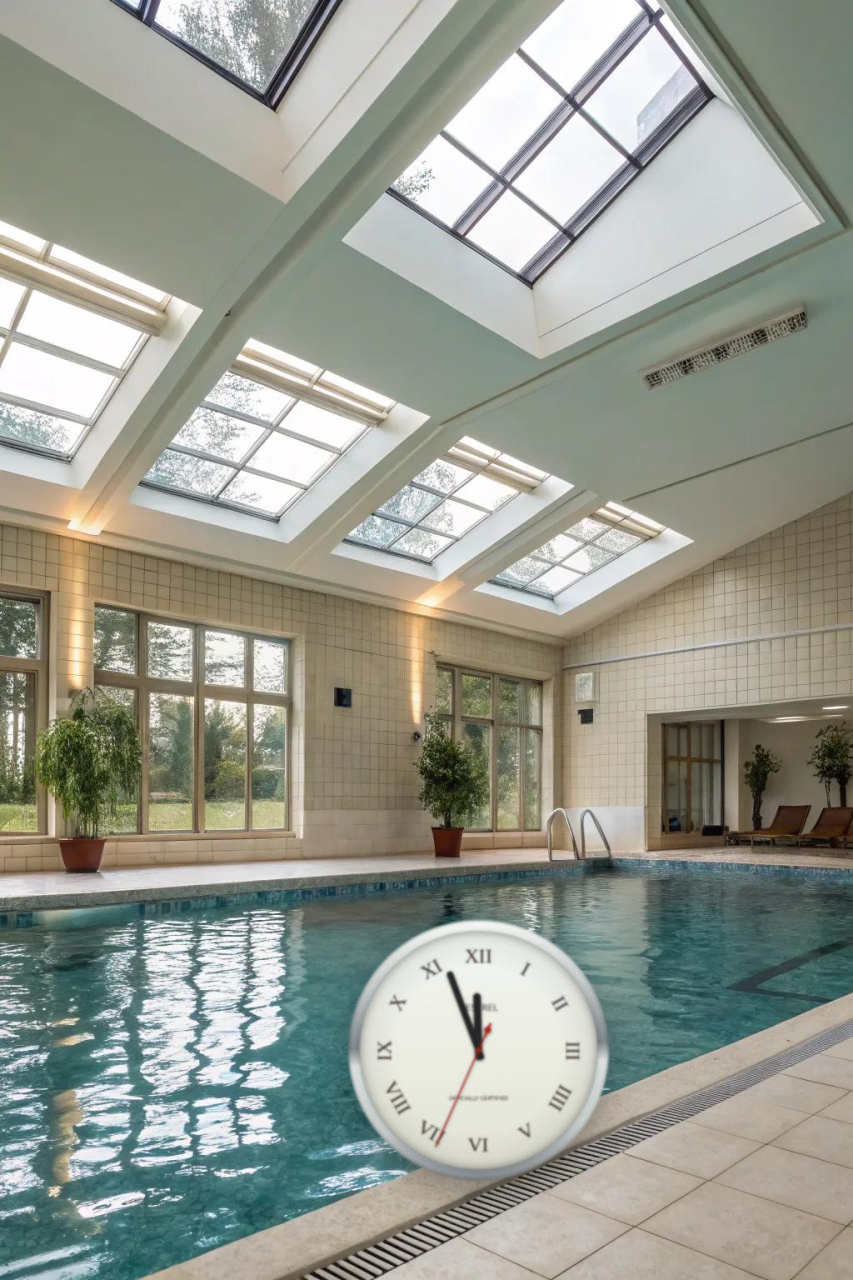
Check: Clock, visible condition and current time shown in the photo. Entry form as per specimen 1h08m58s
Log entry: 11h56m34s
